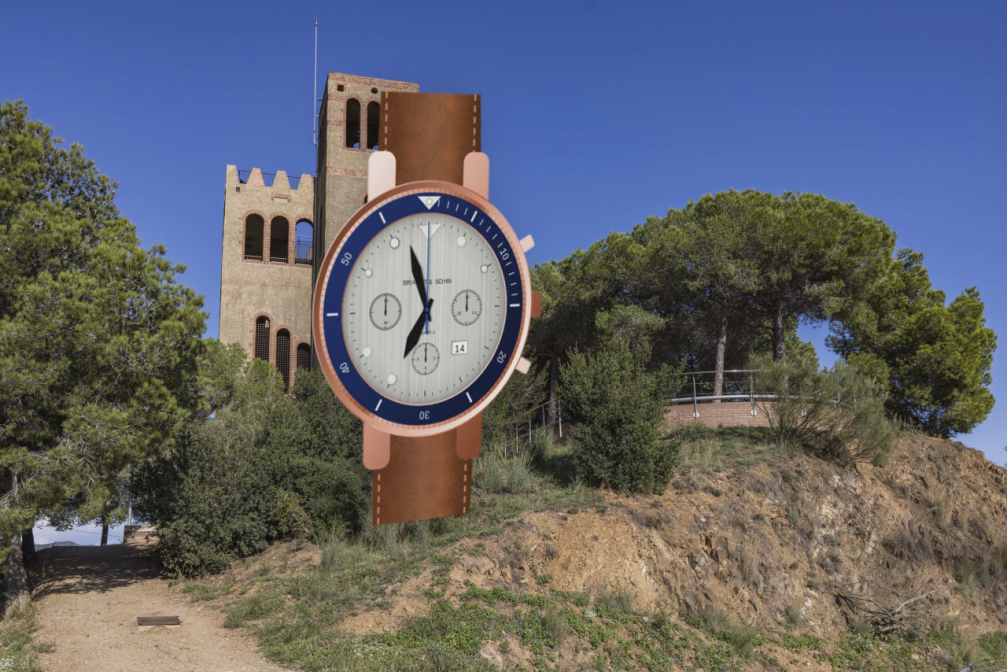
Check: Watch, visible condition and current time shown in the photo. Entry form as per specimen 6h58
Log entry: 6h57
